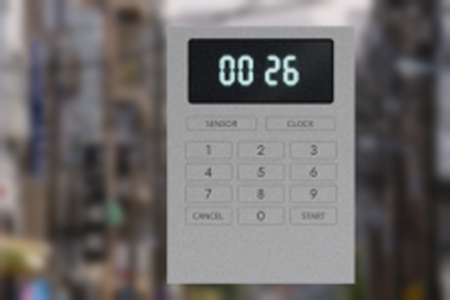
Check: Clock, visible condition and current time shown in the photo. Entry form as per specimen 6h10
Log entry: 0h26
